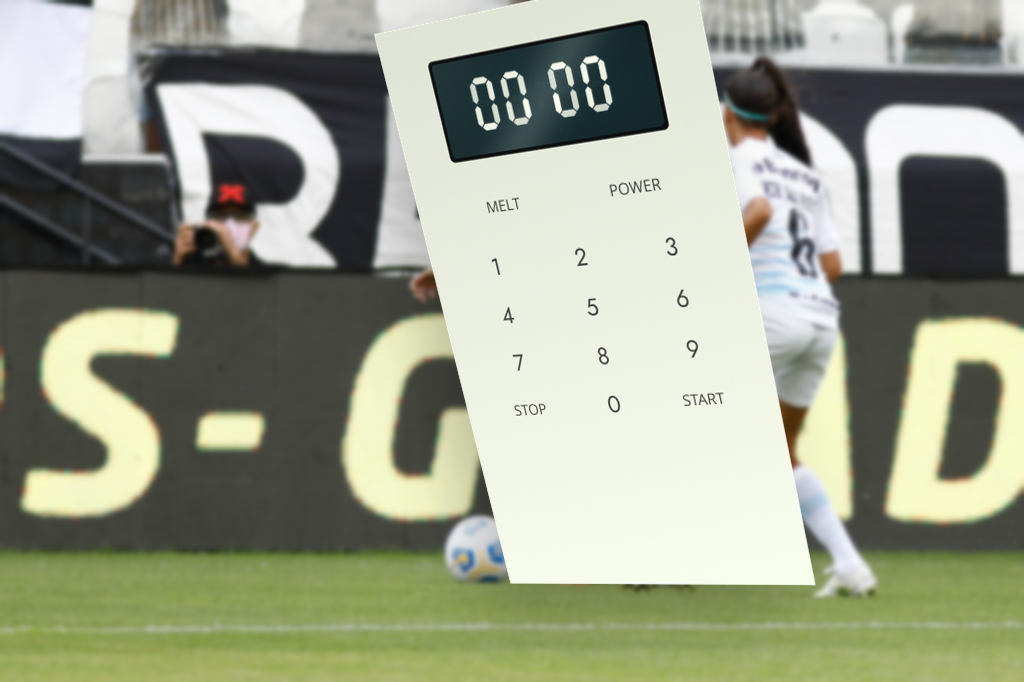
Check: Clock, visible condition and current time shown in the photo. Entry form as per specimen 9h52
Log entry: 0h00
